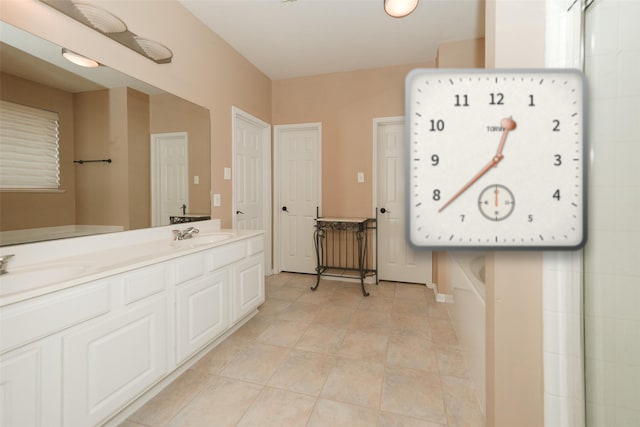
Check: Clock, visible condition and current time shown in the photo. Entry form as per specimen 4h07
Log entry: 12h38
